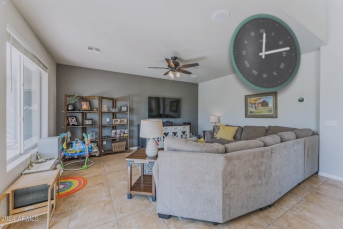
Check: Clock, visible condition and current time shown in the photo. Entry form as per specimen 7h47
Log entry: 12h13
